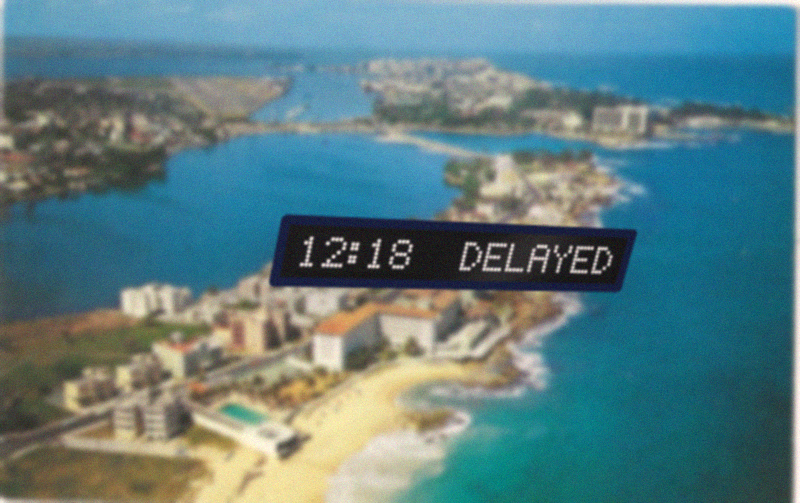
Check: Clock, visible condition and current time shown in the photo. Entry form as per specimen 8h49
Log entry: 12h18
